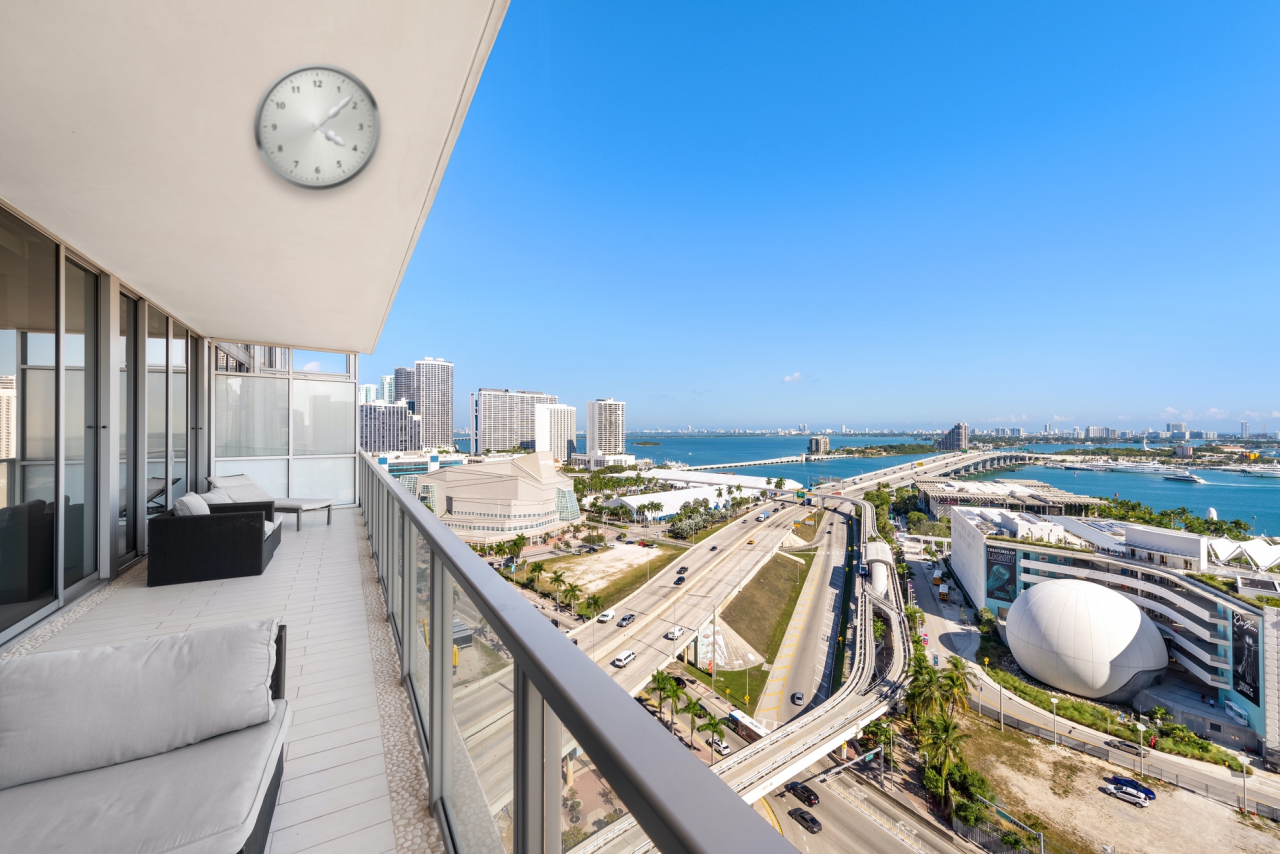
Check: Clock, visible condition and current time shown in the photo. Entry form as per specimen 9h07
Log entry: 4h08
